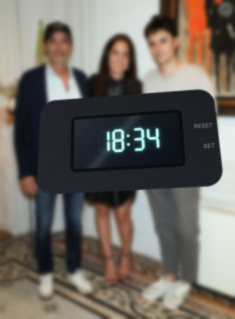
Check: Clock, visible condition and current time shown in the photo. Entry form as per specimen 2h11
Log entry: 18h34
